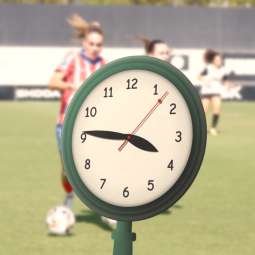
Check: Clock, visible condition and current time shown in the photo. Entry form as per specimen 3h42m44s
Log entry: 3h46m07s
